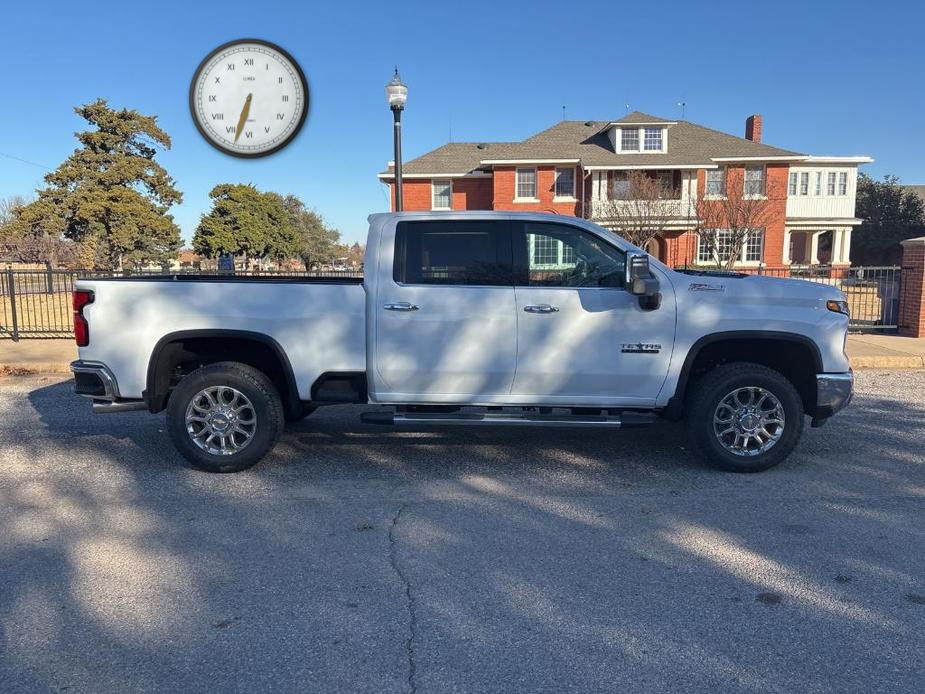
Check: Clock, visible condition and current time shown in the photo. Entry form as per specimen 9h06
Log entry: 6h33
